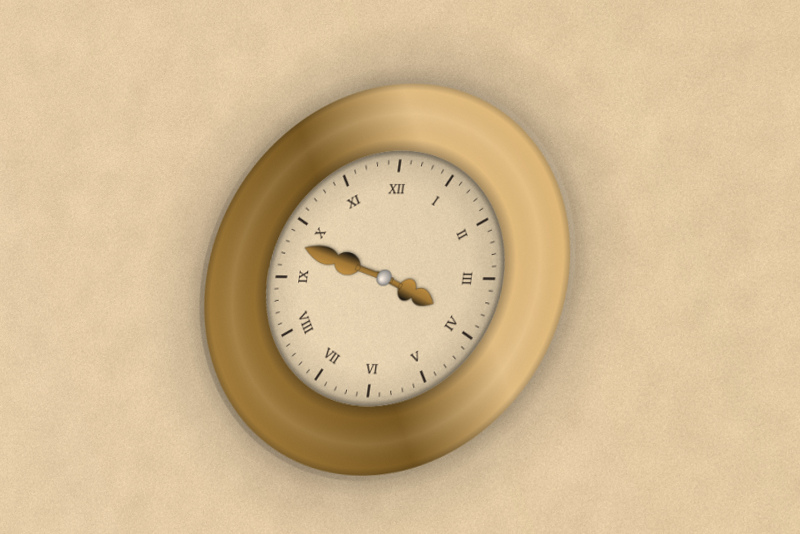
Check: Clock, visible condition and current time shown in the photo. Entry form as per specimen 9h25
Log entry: 3h48
